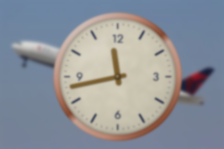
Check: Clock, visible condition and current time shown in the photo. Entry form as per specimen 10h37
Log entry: 11h43
